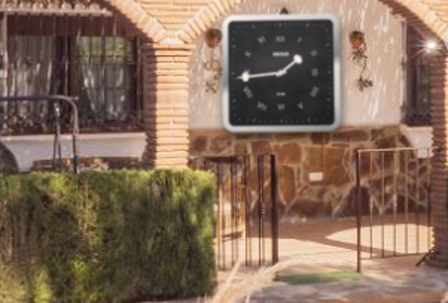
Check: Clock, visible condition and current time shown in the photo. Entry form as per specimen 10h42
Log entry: 1h44
